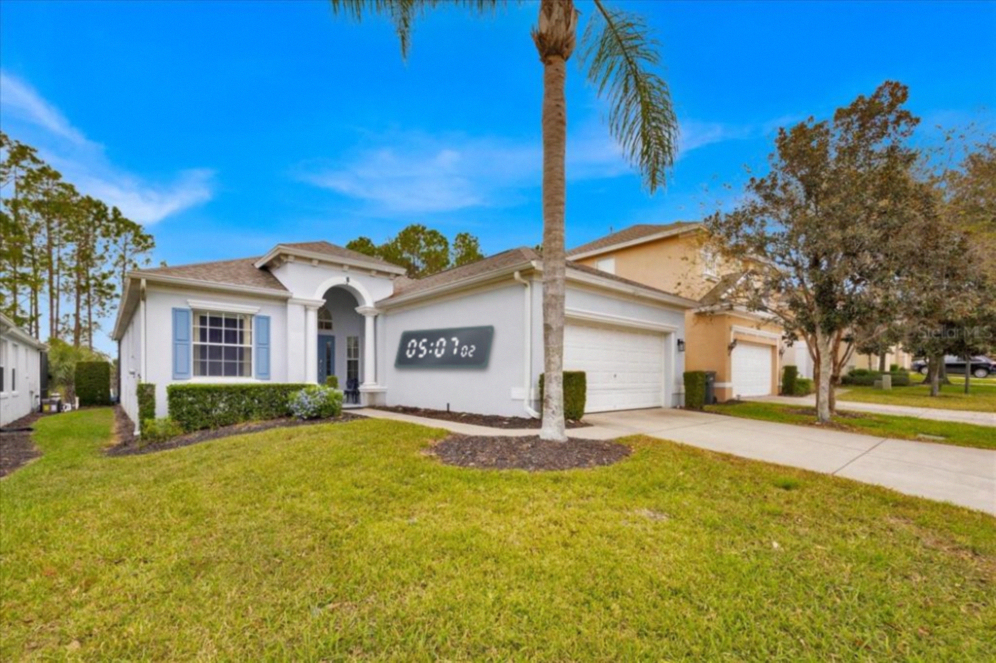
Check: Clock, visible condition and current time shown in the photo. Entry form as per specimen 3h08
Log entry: 5h07
